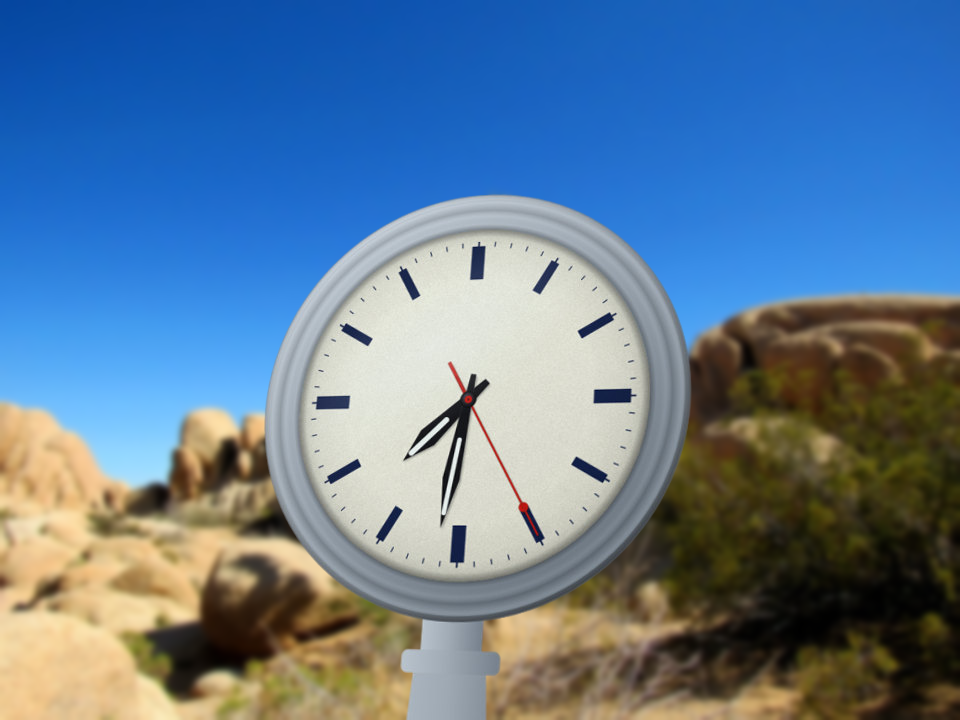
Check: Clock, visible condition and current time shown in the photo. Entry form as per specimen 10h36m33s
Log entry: 7h31m25s
